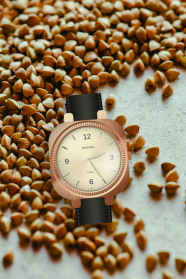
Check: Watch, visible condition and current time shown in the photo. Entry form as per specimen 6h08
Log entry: 2h25
